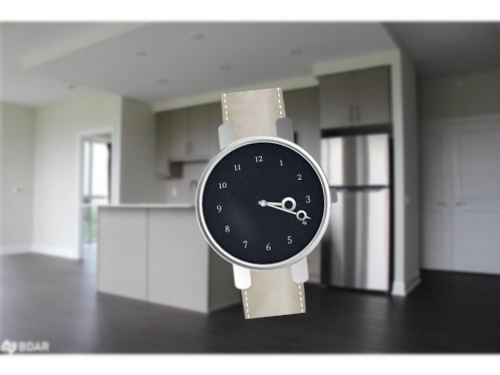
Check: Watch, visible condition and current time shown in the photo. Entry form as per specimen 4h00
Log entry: 3h19
